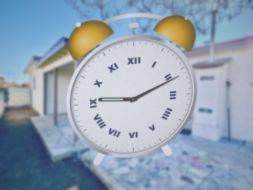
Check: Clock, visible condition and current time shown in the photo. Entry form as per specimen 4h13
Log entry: 9h11
